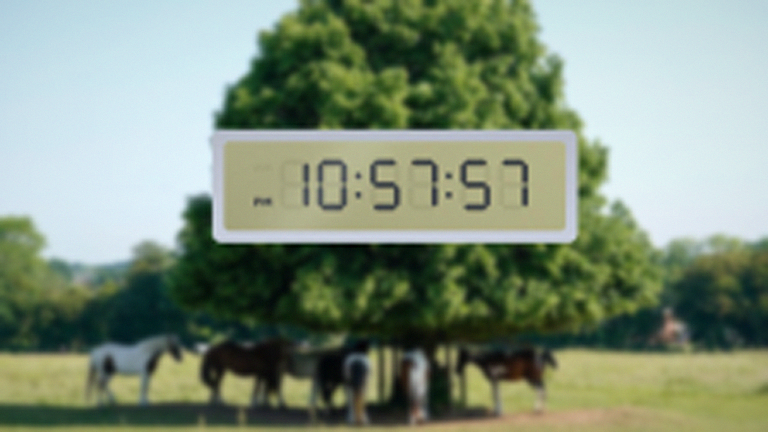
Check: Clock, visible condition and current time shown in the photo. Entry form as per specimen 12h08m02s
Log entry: 10h57m57s
